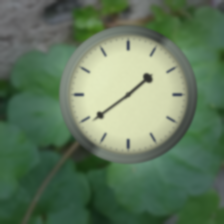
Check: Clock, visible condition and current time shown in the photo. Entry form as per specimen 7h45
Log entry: 1h39
